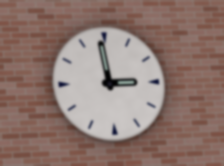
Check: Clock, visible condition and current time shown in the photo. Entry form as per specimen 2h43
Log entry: 2h59
